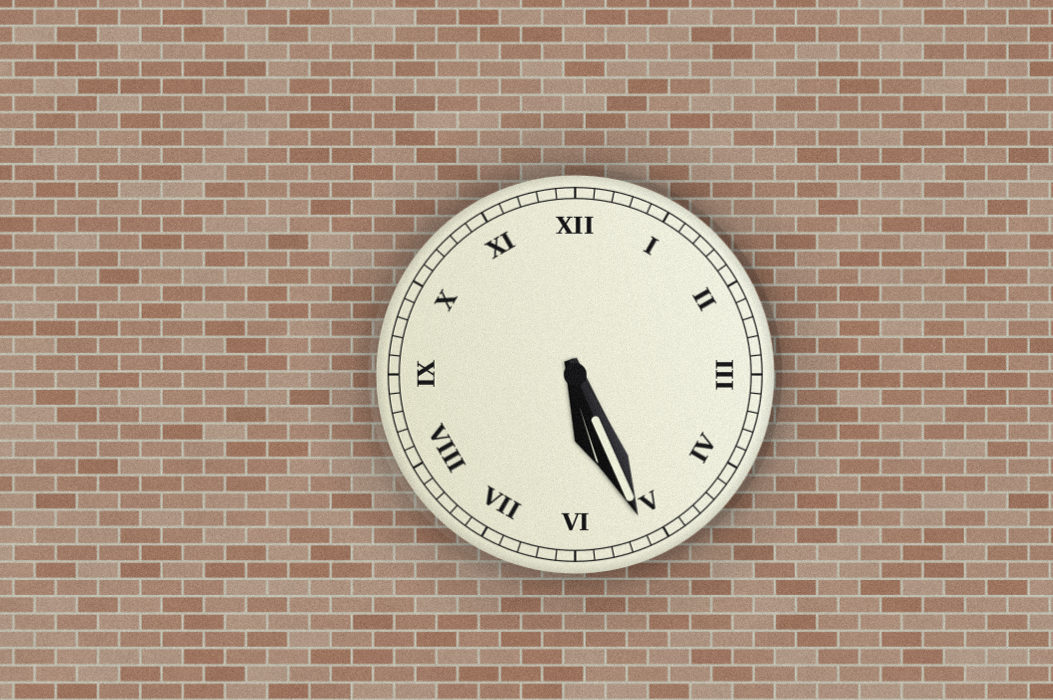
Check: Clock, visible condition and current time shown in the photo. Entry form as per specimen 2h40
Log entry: 5h26
